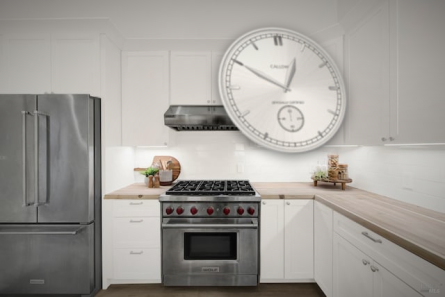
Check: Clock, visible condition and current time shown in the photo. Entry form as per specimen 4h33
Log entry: 12h50
